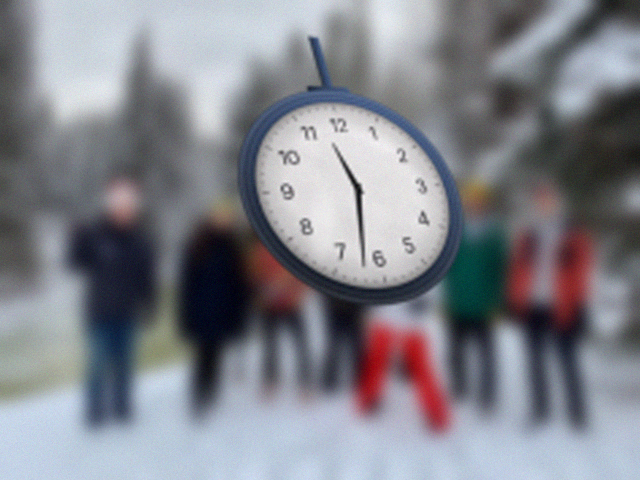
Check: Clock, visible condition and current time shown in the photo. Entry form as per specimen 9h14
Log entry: 11h32
